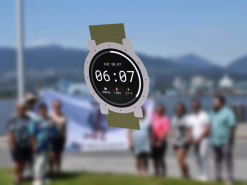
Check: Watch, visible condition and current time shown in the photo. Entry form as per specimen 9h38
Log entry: 6h07
